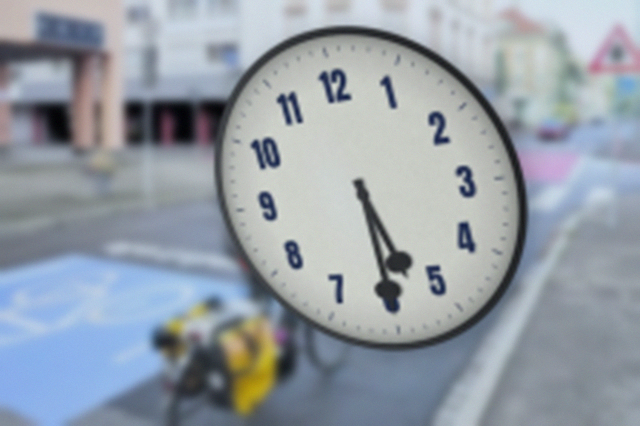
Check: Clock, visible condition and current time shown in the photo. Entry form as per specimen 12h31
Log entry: 5h30
